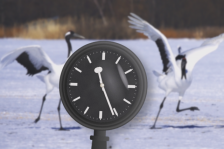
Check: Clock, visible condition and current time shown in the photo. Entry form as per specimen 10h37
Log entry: 11h26
